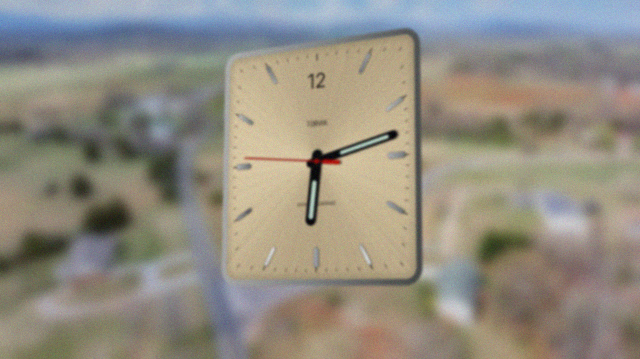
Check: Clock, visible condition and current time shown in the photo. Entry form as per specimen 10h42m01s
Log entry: 6h12m46s
